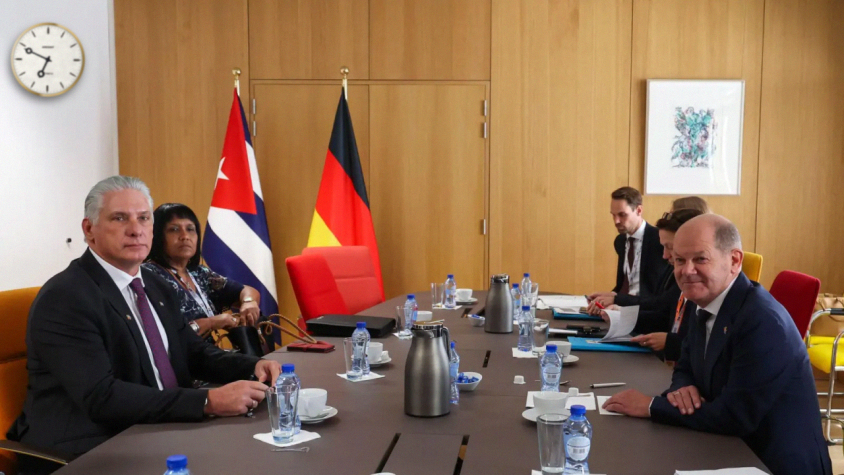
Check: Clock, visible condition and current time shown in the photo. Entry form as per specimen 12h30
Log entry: 6h49
